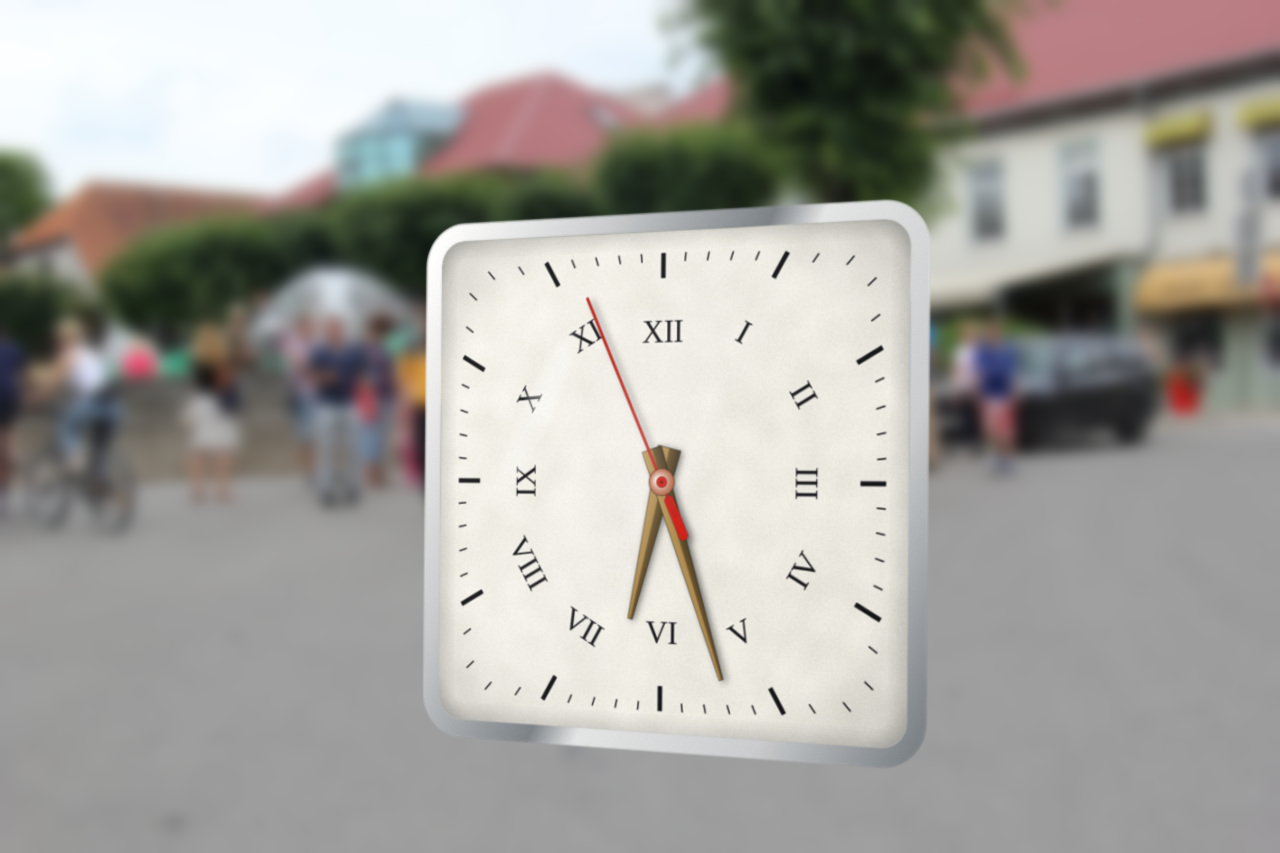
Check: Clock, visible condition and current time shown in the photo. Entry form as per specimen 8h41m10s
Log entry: 6h26m56s
